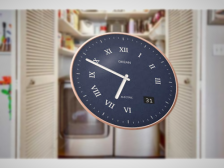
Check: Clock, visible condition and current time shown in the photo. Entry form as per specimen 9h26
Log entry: 6h49
